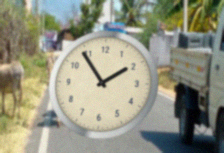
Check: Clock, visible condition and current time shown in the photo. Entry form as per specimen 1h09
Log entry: 1h54
